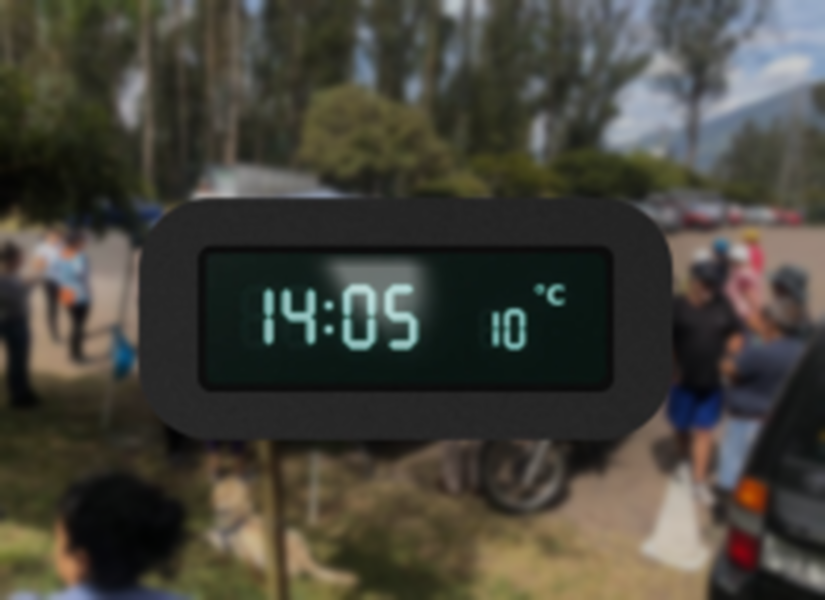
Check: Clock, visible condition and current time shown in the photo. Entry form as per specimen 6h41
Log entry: 14h05
